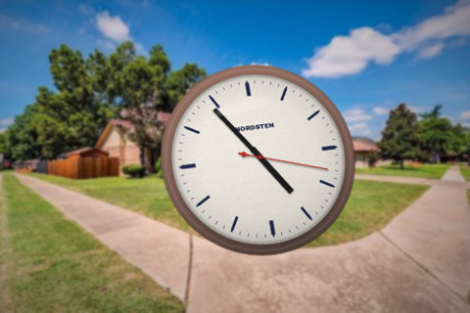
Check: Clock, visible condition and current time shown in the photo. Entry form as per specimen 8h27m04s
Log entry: 4h54m18s
